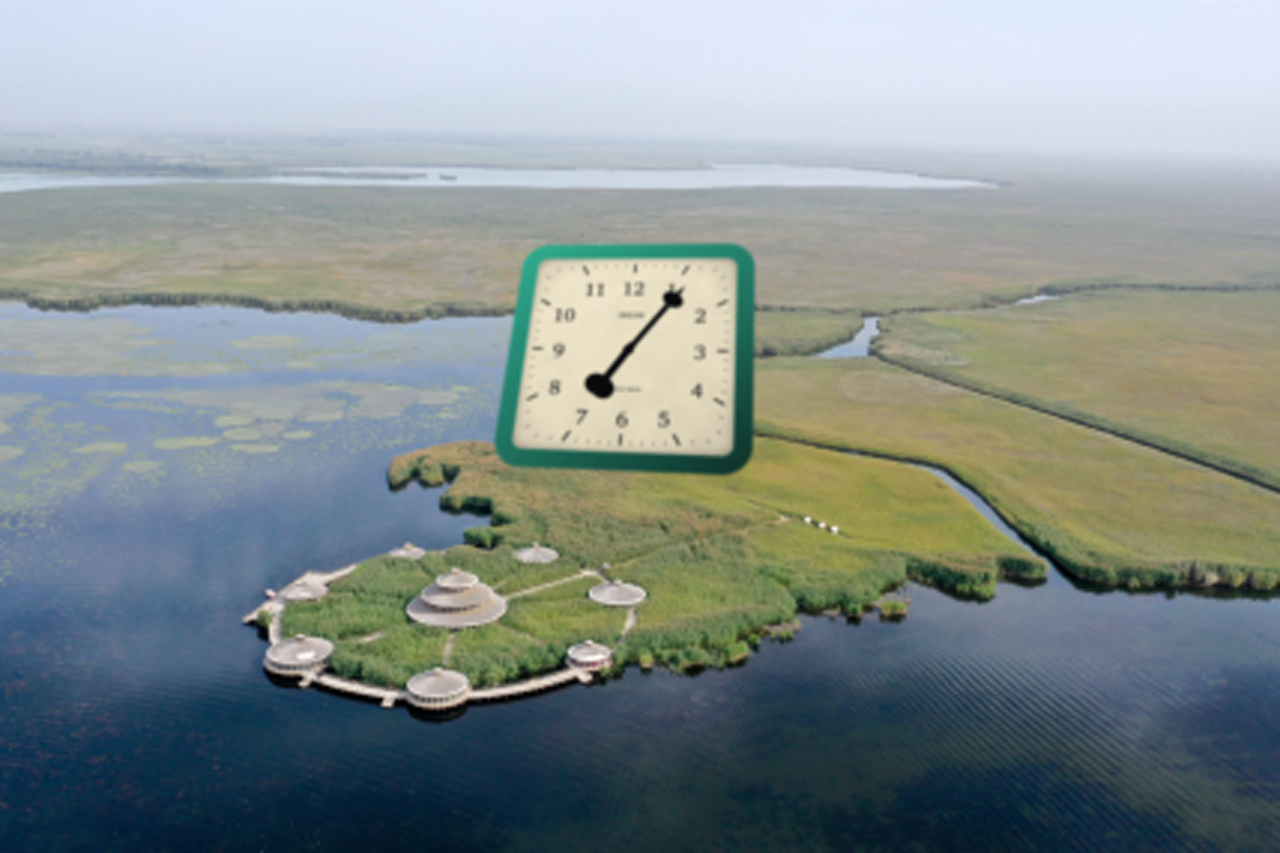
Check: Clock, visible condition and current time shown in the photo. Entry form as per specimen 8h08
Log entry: 7h06
